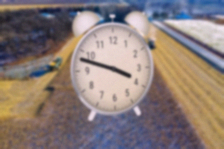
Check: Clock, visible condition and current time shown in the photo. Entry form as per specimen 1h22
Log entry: 3h48
